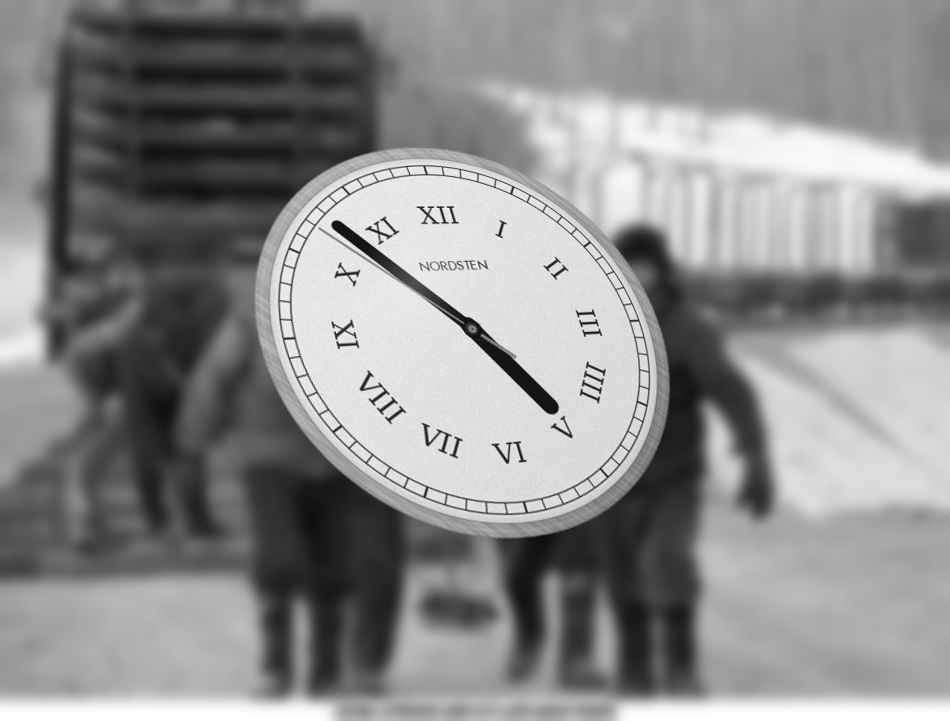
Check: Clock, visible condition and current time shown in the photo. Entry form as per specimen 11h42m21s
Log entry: 4h52m52s
